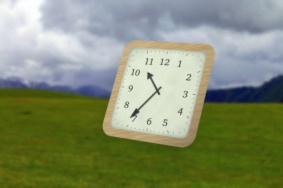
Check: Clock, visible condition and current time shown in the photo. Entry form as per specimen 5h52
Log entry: 10h36
